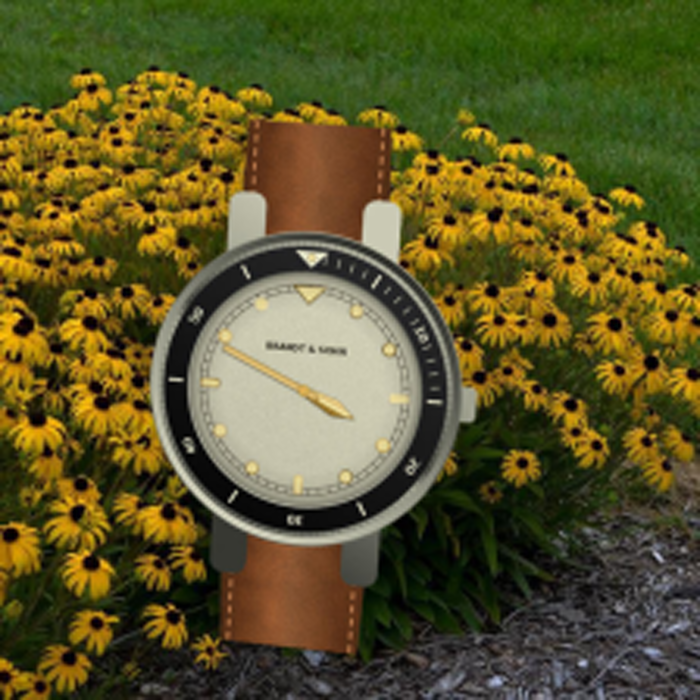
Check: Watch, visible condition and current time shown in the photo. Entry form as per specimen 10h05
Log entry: 3h49
